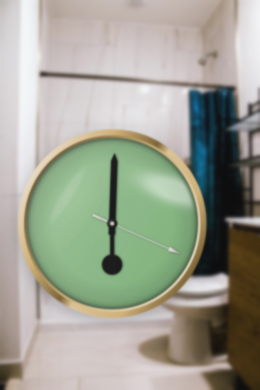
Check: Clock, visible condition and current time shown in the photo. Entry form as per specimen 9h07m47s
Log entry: 6h00m19s
